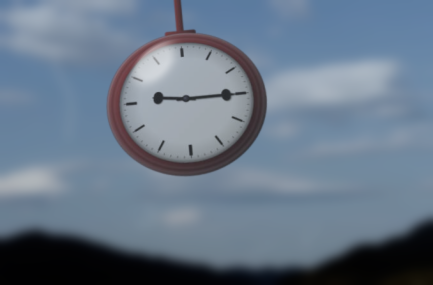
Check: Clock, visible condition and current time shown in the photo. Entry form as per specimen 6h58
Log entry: 9h15
